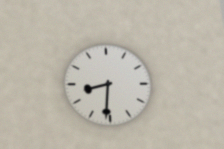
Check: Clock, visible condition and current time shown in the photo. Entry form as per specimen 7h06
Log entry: 8h31
